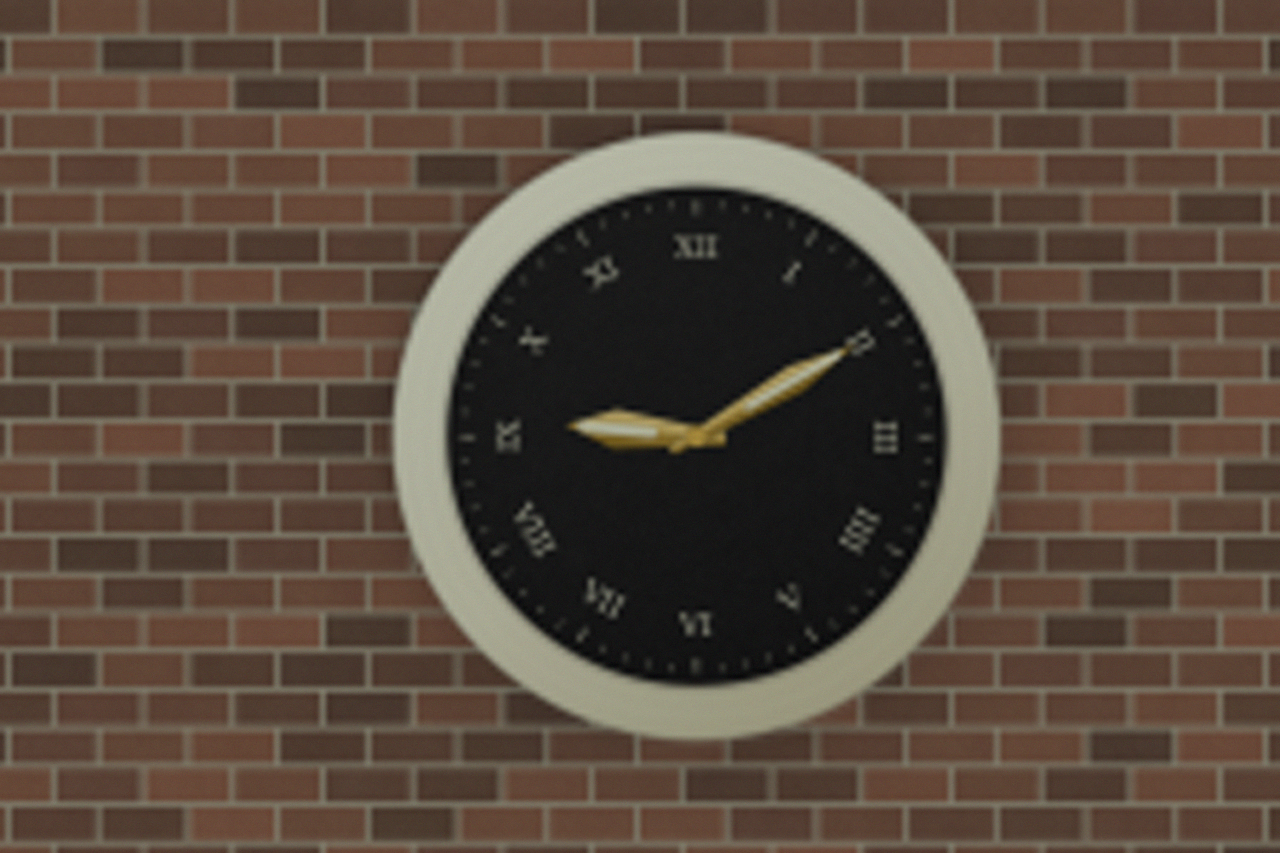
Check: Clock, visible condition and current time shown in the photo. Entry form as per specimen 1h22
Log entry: 9h10
